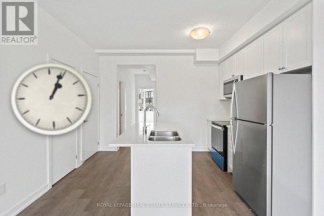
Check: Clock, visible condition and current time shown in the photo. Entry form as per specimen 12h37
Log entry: 1h04
